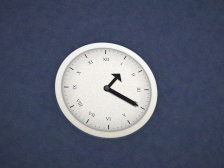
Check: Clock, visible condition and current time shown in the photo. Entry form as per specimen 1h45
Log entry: 1h20
